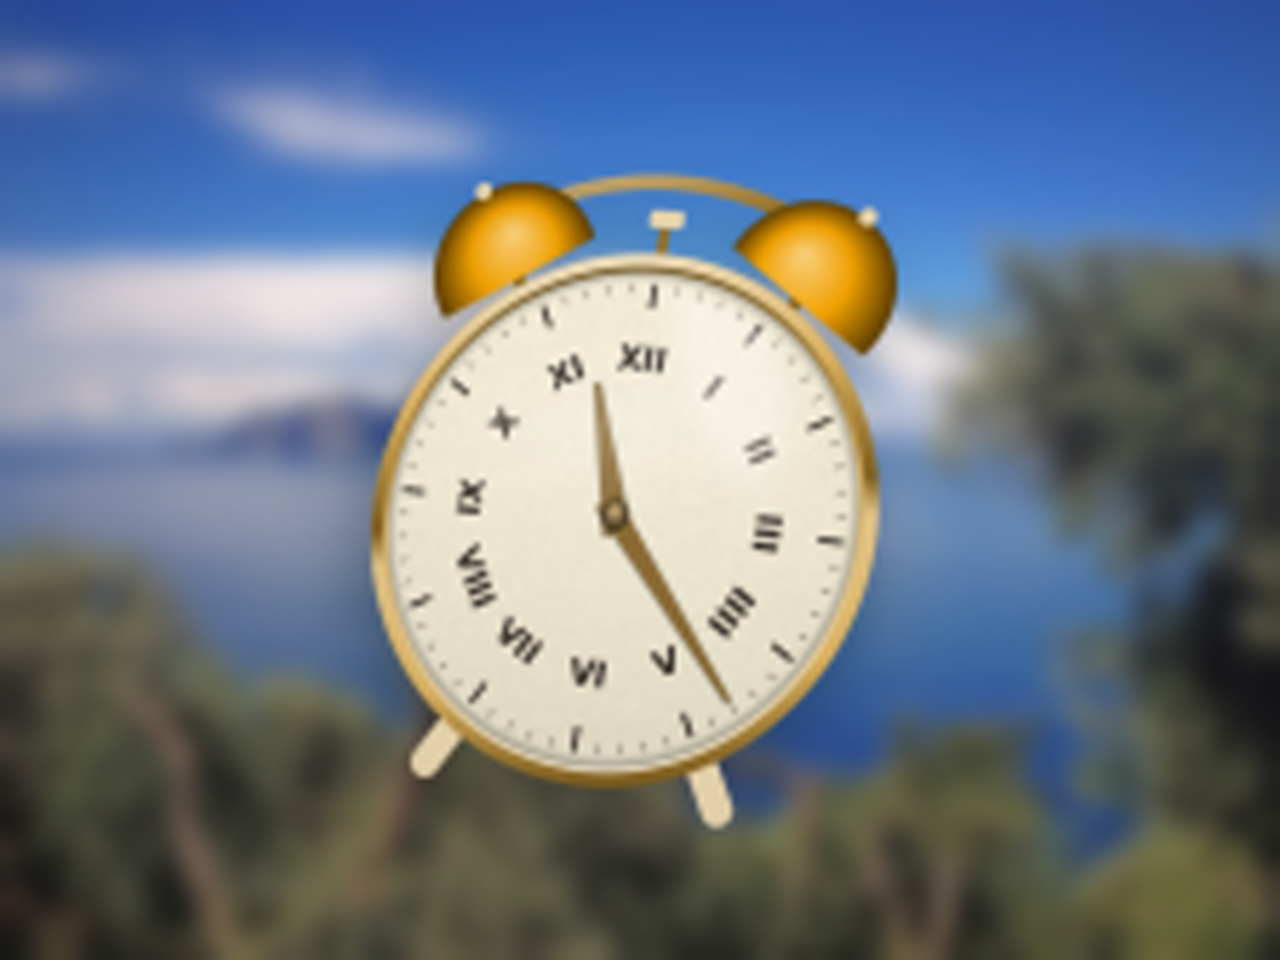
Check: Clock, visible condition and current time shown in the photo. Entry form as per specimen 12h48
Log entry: 11h23
